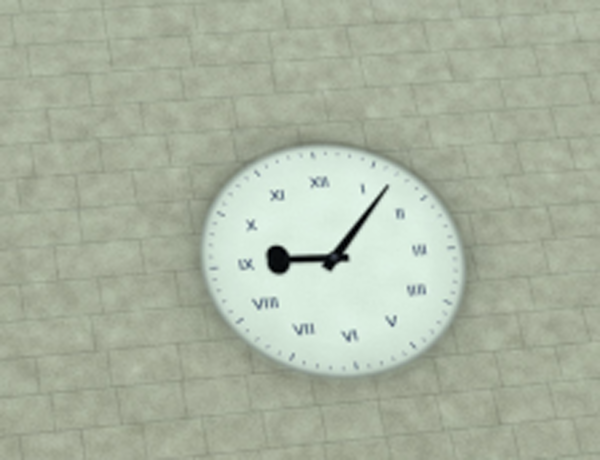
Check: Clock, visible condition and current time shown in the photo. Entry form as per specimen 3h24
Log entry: 9h07
